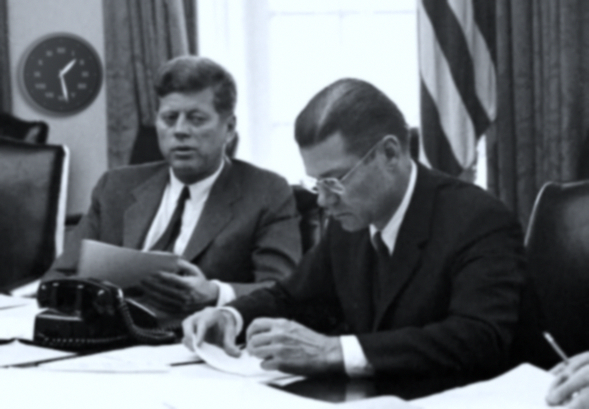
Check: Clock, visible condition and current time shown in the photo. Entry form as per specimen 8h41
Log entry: 1h28
